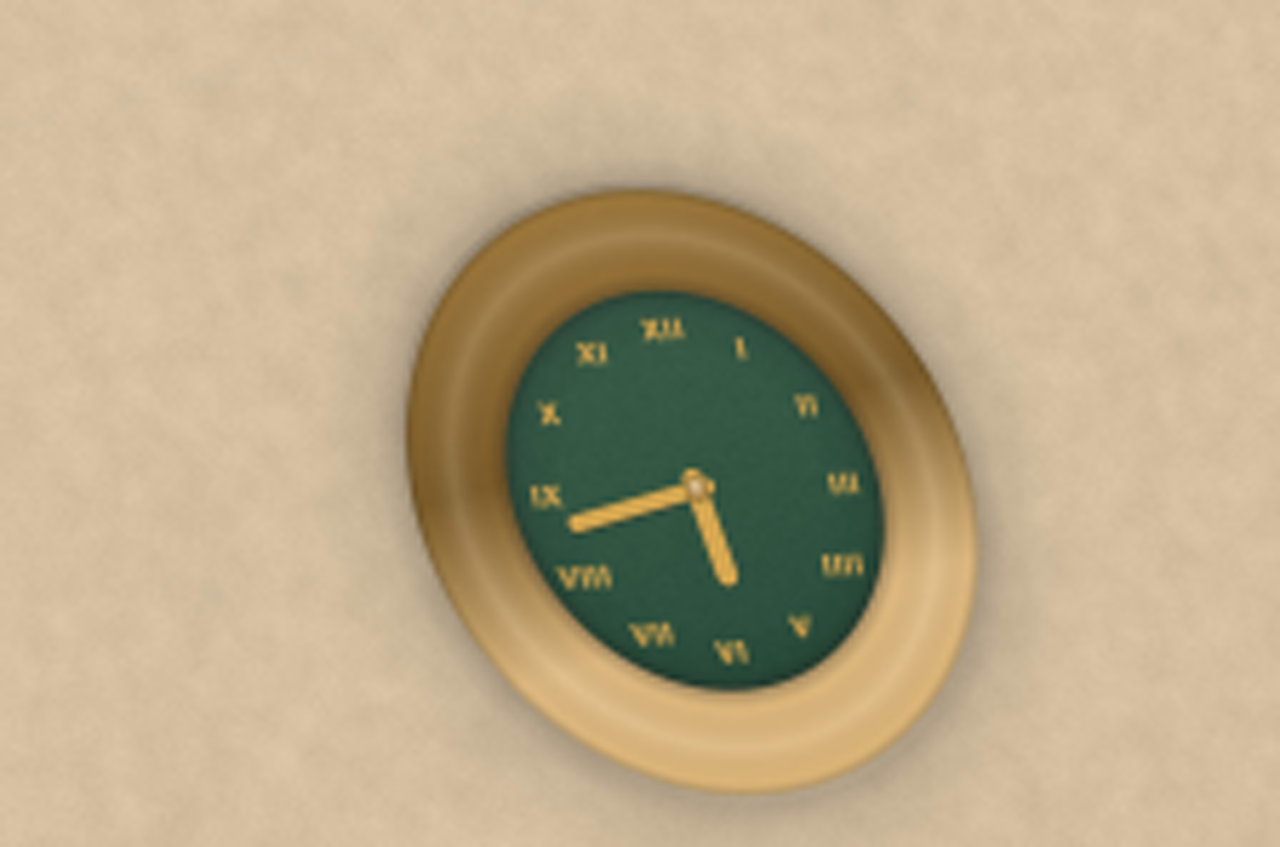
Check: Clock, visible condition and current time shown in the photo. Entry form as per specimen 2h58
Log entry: 5h43
